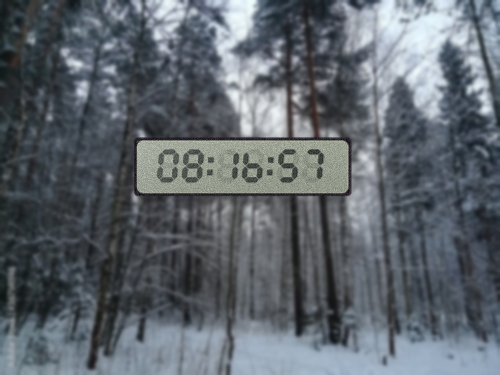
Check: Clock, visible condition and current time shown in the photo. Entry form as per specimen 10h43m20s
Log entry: 8h16m57s
